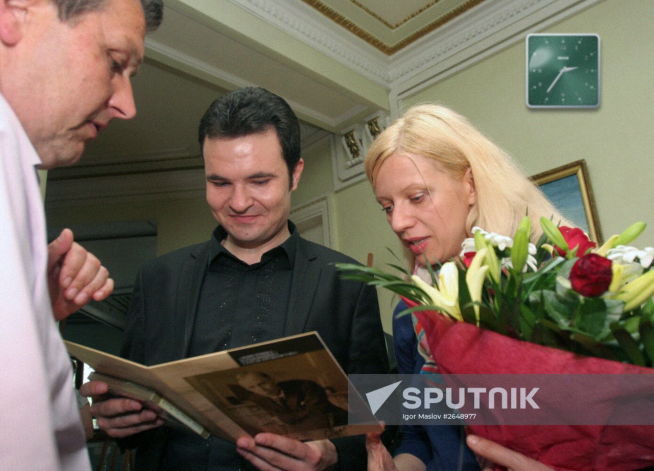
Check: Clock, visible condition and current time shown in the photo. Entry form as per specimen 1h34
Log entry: 2h36
